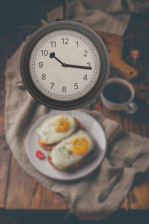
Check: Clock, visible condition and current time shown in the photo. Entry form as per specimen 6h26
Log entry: 10h16
